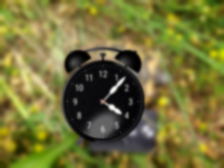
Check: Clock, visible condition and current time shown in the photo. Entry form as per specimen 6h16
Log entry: 4h07
